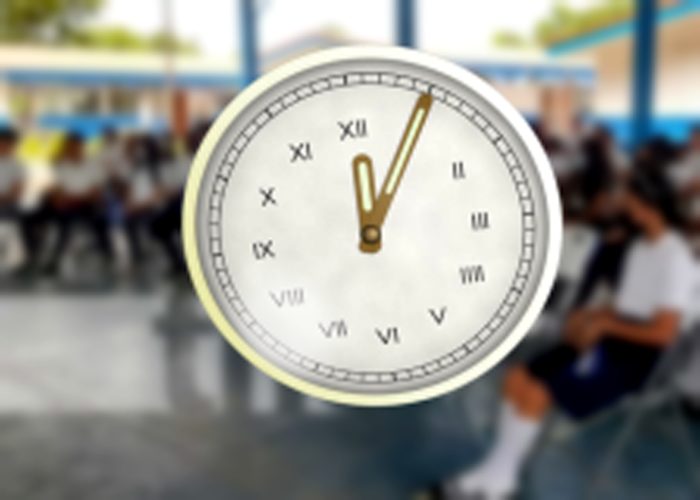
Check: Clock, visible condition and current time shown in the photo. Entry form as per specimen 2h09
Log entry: 12h05
